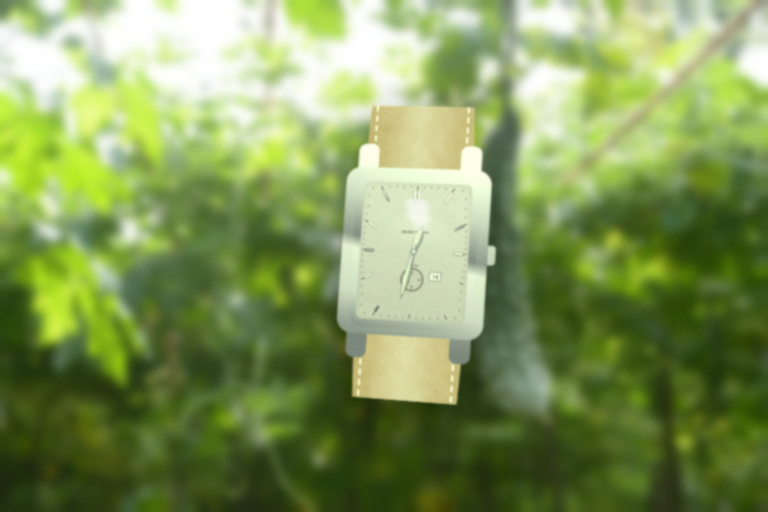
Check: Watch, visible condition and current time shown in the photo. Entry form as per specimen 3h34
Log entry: 12h32
